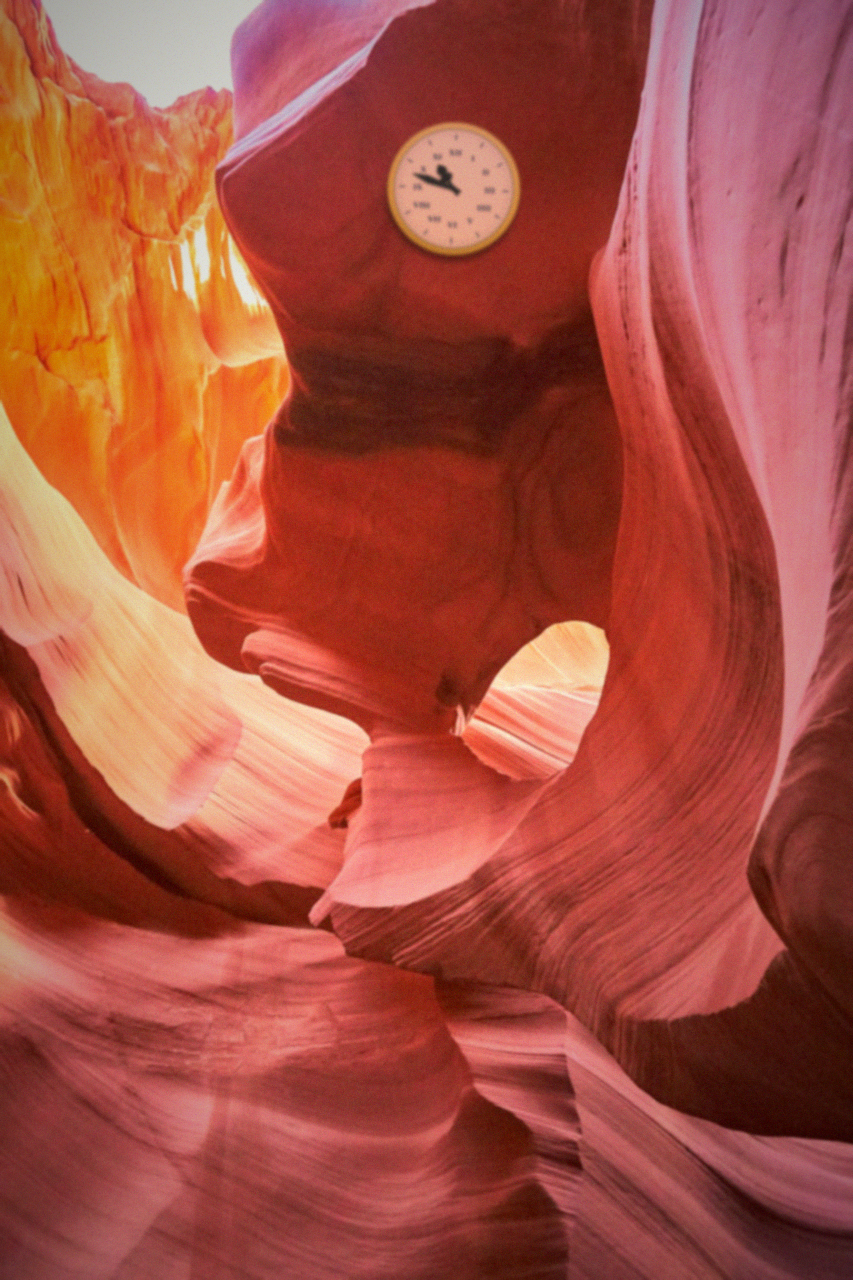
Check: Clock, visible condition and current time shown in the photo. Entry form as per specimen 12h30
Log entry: 10h48
